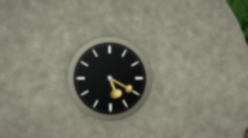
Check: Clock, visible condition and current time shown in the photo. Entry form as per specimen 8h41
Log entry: 5h20
